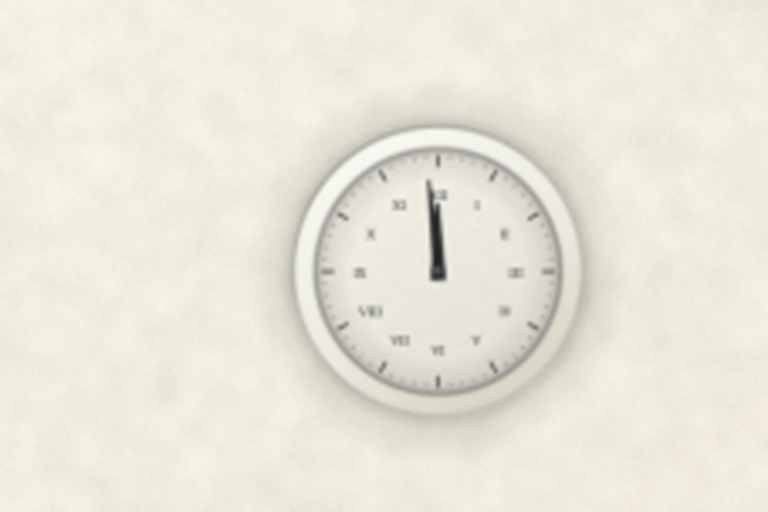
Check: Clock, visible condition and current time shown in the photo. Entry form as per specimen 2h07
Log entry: 11h59
